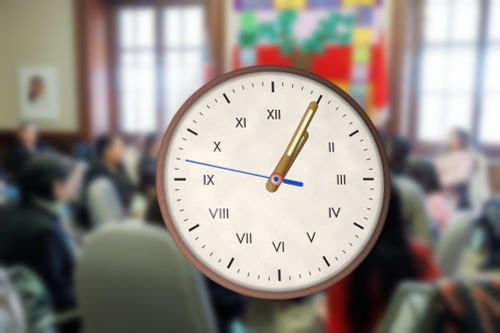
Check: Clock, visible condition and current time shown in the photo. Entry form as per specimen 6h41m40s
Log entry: 1h04m47s
